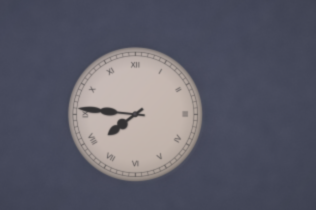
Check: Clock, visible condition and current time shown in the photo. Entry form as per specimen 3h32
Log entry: 7h46
